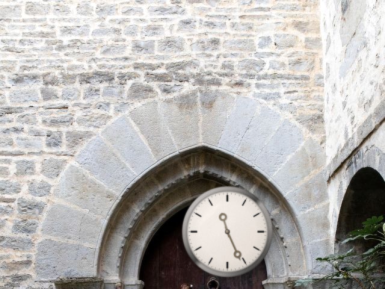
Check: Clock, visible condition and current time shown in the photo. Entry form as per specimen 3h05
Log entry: 11h26
